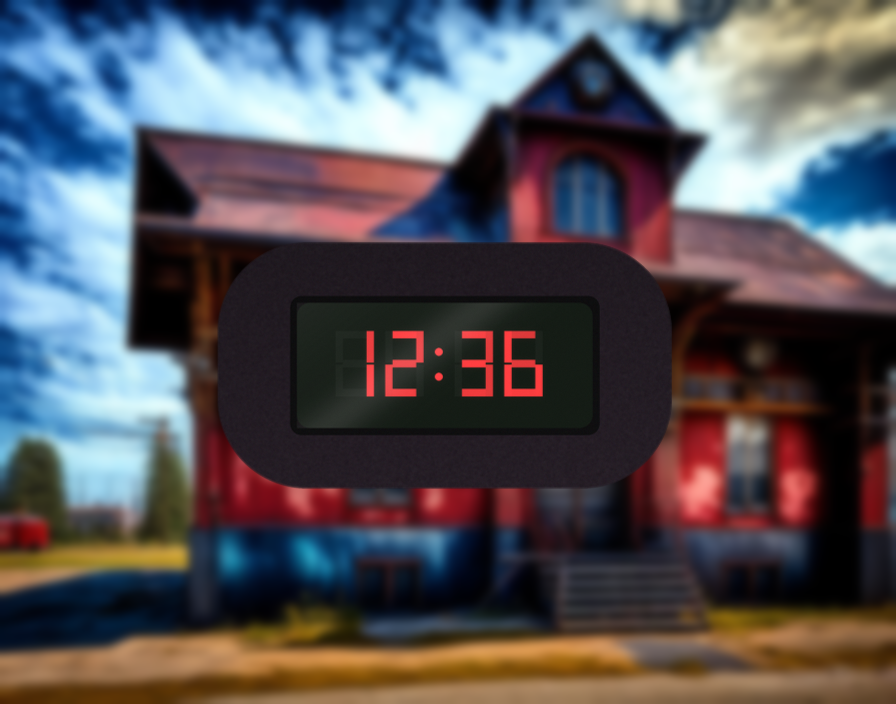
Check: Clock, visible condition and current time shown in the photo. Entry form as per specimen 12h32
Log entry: 12h36
